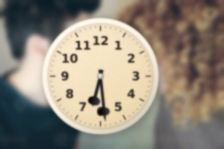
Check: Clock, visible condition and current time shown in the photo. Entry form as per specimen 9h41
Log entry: 6h29
